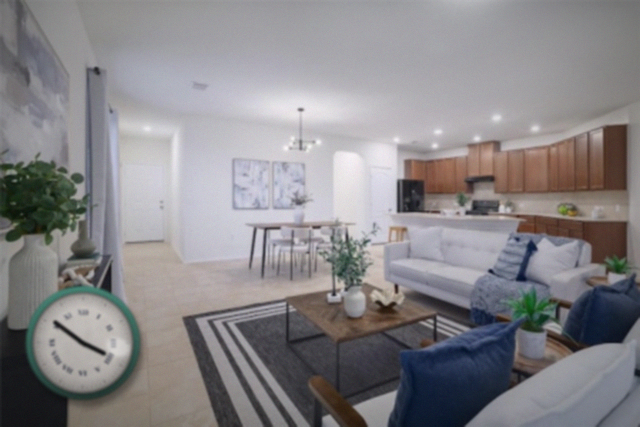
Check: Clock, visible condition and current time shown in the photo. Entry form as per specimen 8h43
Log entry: 3h51
